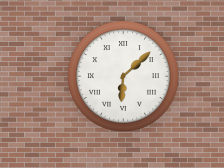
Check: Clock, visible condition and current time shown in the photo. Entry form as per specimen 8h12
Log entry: 6h08
